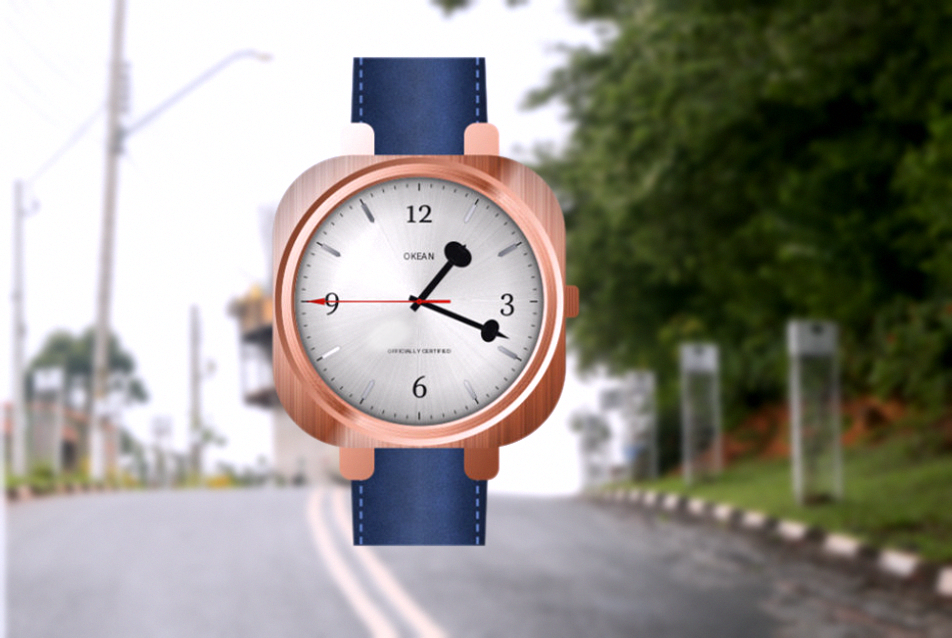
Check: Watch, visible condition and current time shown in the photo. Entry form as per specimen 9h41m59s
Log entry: 1h18m45s
